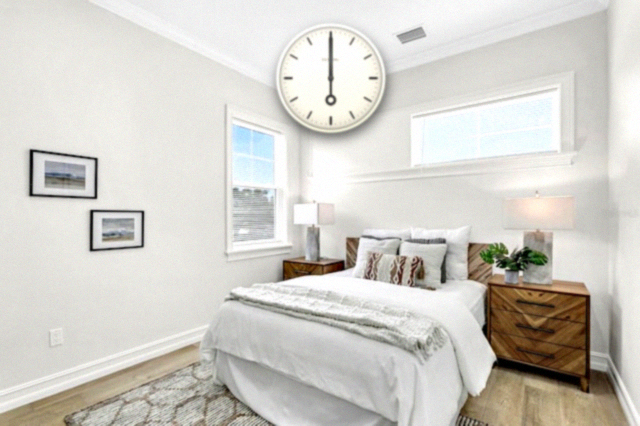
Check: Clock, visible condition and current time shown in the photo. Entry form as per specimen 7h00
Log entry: 6h00
